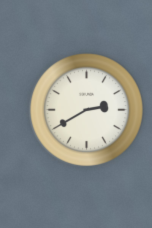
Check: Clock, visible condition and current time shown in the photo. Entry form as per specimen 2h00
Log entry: 2h40
